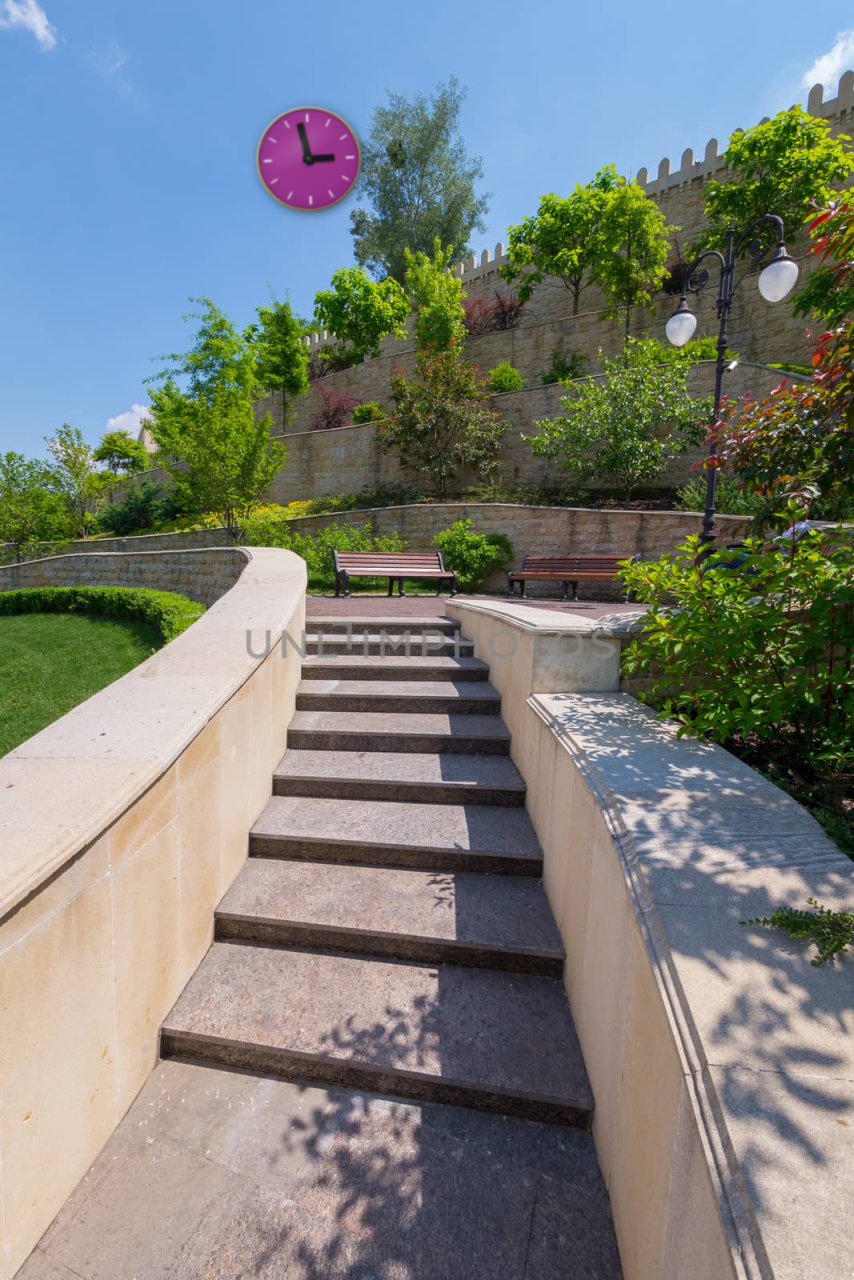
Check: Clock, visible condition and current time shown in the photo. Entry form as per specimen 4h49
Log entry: 2h58
